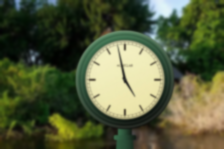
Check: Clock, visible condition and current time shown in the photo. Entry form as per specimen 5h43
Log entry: 4h58
